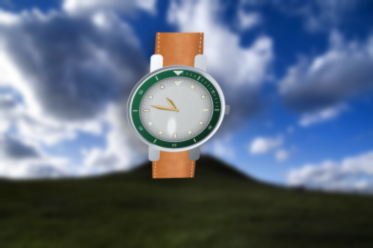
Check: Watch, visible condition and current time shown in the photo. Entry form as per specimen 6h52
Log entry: 10h47
